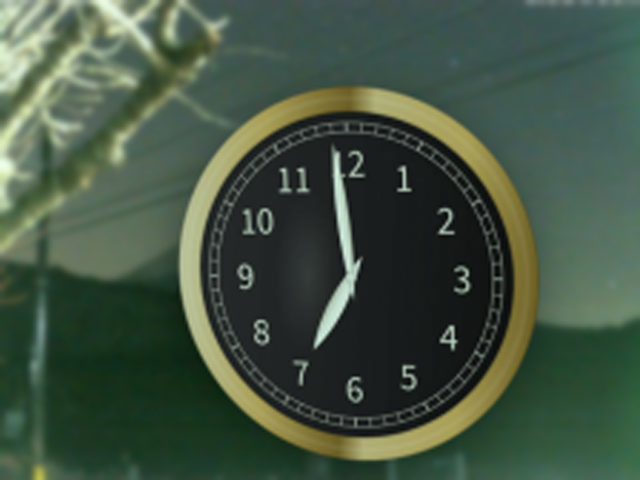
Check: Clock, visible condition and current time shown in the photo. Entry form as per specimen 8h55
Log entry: 6h59
